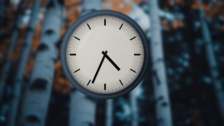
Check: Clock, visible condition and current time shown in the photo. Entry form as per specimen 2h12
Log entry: 4h34
